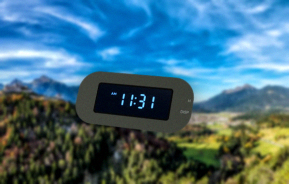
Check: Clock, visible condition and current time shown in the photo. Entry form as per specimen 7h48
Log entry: 11h31
